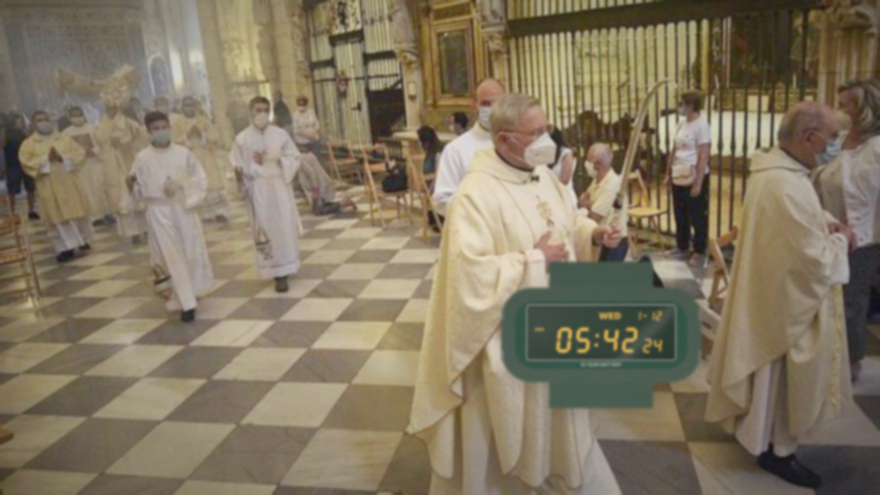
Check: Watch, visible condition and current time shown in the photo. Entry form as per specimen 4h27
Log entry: 5h42
